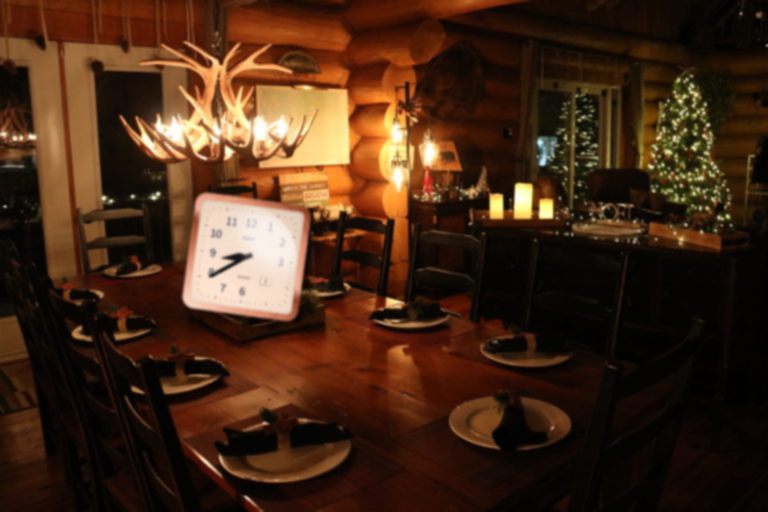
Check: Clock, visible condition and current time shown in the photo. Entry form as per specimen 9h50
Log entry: 8h39
